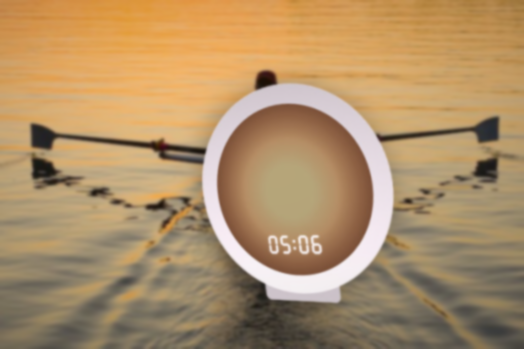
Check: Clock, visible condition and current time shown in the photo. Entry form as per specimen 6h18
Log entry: 5h06
